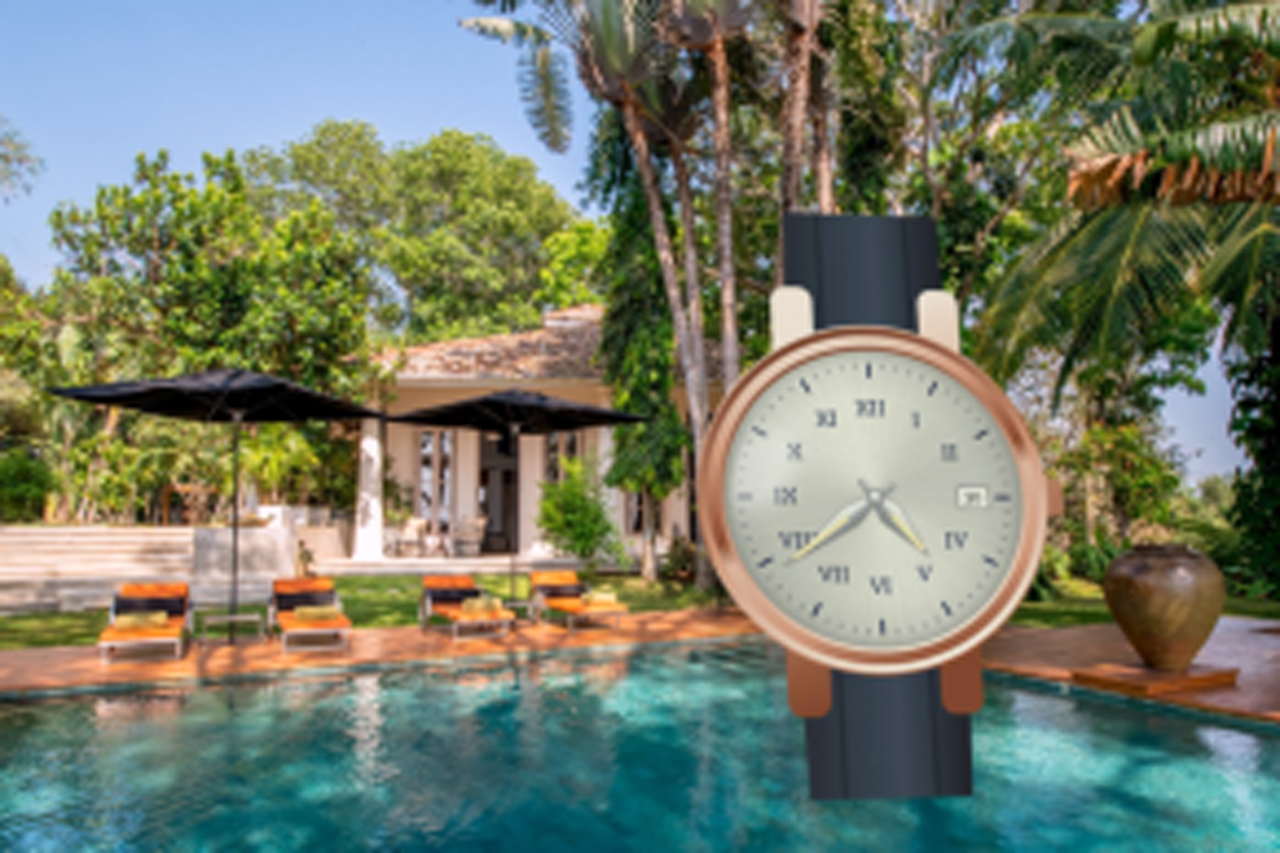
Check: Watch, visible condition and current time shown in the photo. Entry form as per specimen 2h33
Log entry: 4h39
